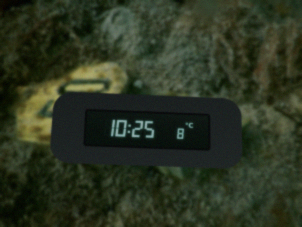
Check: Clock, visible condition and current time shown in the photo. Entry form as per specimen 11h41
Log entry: 10h25
